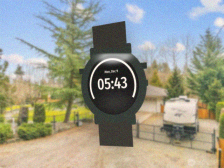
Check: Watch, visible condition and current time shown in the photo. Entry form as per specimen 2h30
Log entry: 5h43
